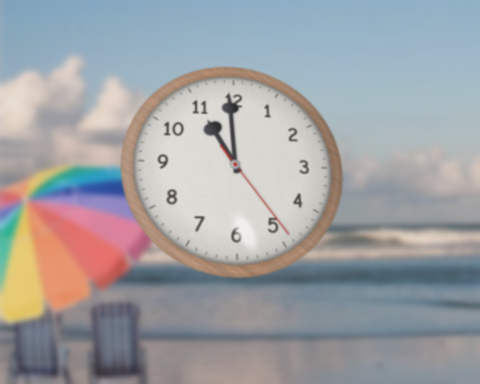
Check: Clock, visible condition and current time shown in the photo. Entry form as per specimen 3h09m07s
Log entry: 10h59m24s
